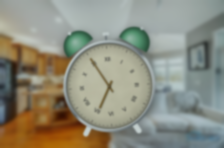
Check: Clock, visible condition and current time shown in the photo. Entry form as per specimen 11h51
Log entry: 6h55
